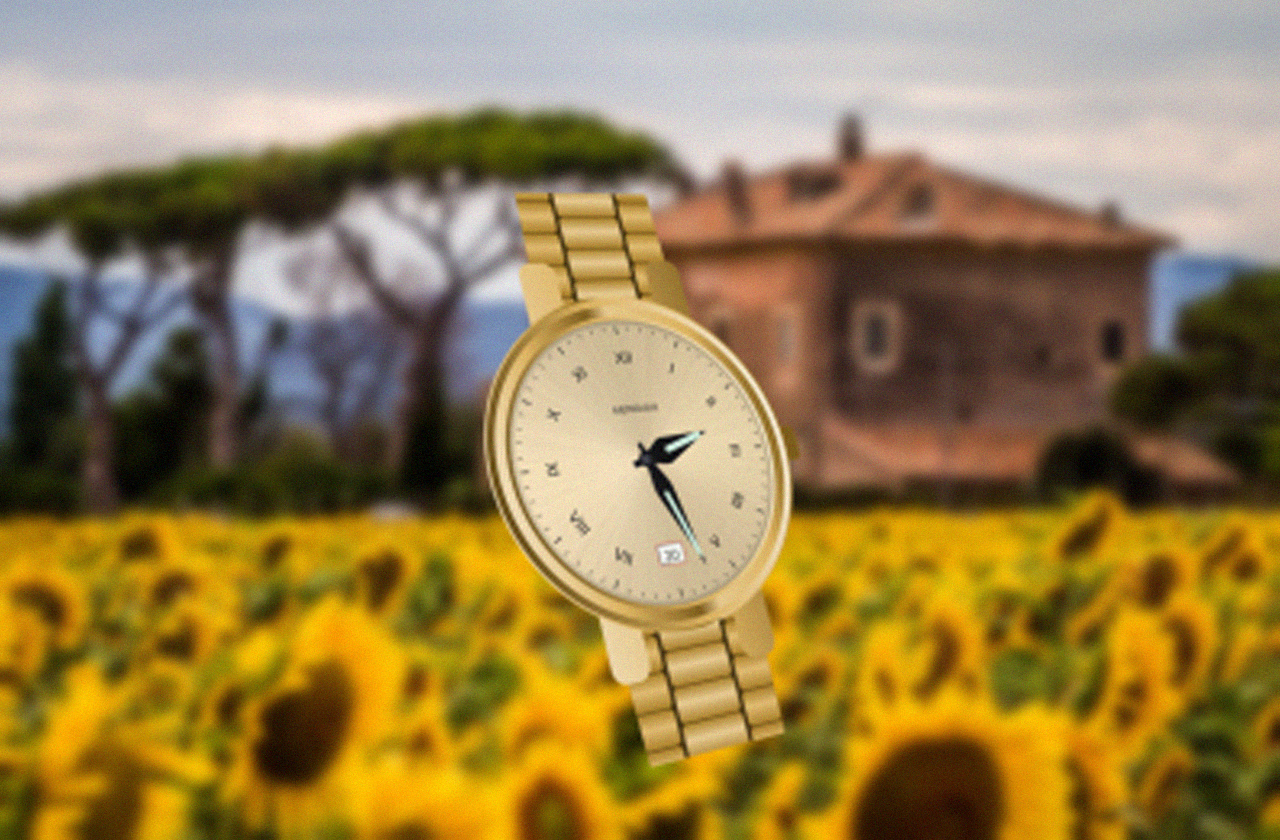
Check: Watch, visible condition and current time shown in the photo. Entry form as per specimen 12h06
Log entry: 2h27
